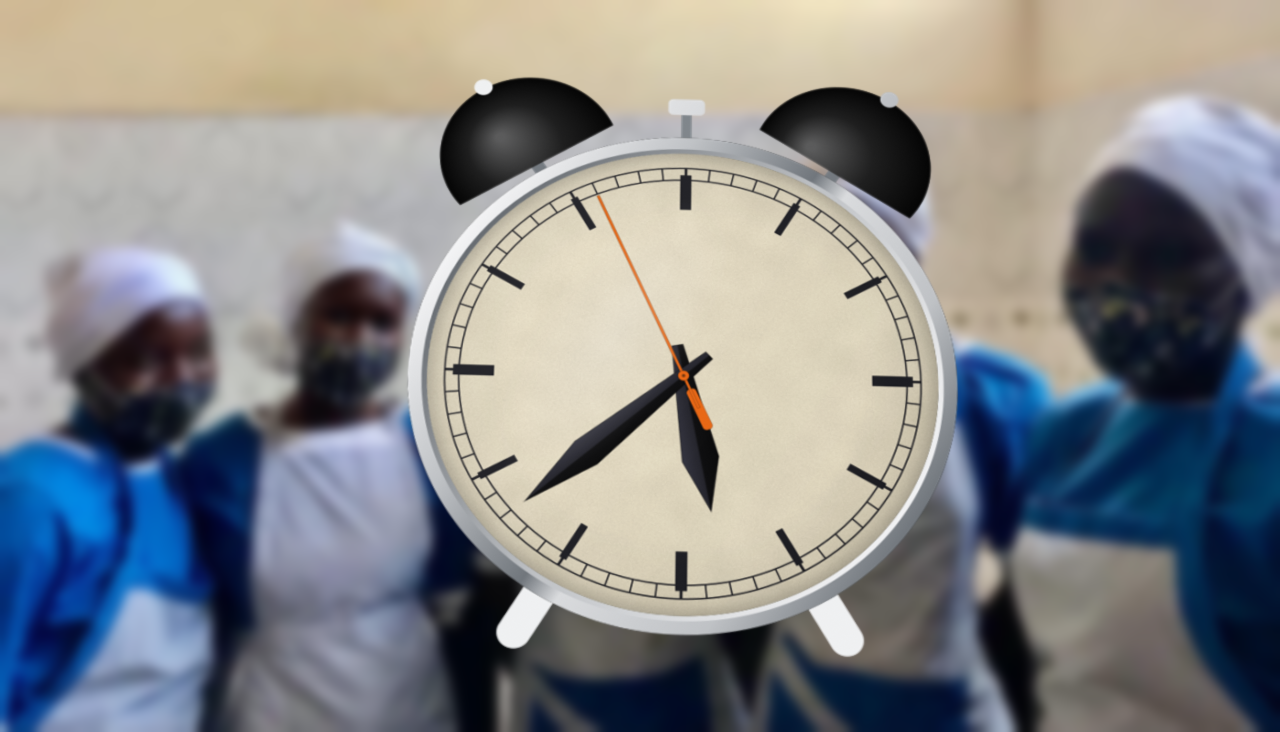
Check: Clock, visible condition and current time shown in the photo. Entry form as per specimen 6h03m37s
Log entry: 5h37m56s
